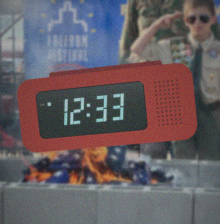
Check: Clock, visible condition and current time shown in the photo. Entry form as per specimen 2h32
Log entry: 12h33
